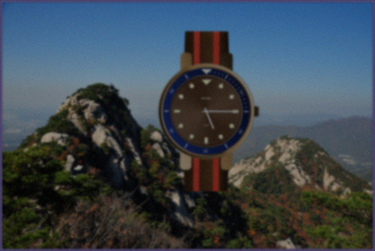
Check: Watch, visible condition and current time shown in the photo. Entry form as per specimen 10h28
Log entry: 5h15
